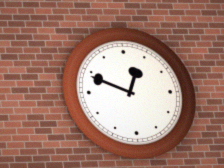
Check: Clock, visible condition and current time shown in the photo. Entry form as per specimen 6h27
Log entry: 12h49
